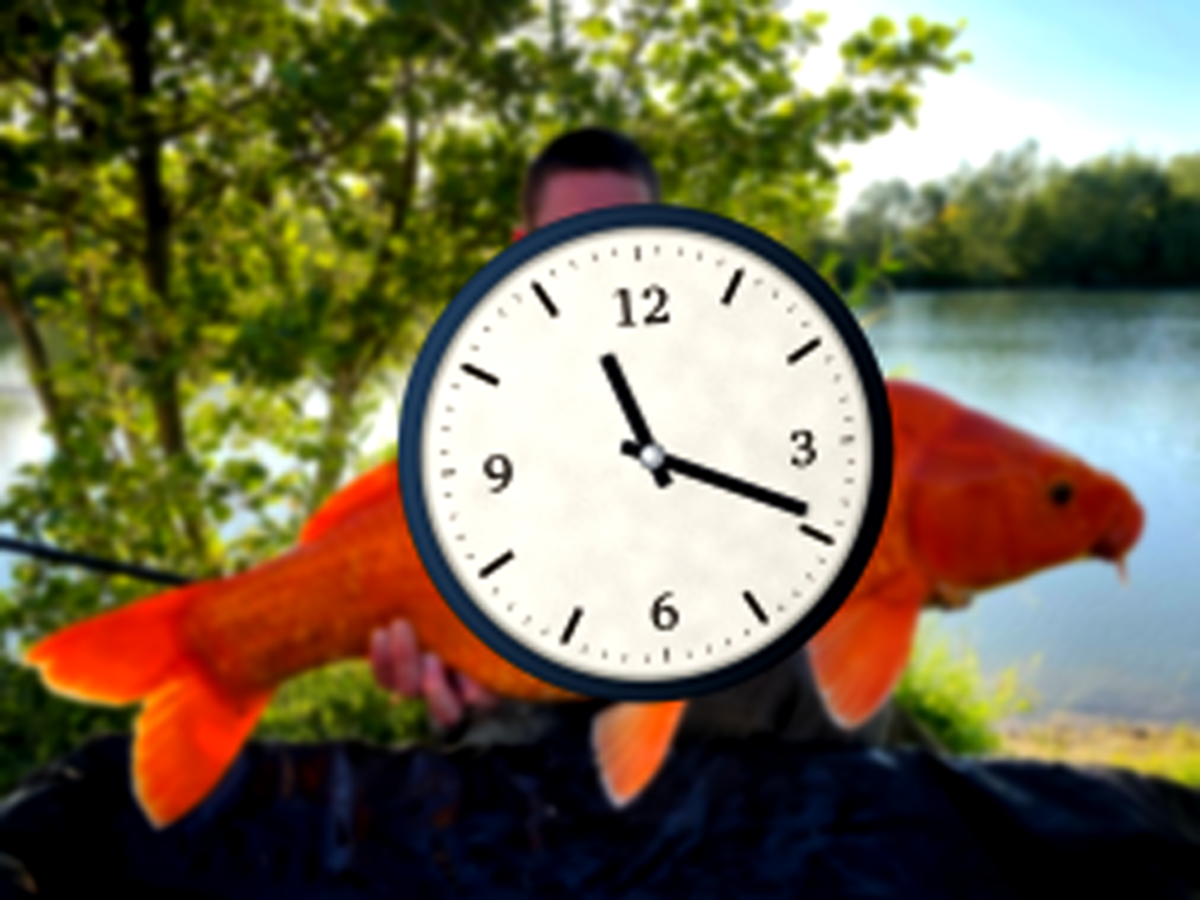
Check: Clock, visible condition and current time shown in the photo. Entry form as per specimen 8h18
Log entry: 11h19
